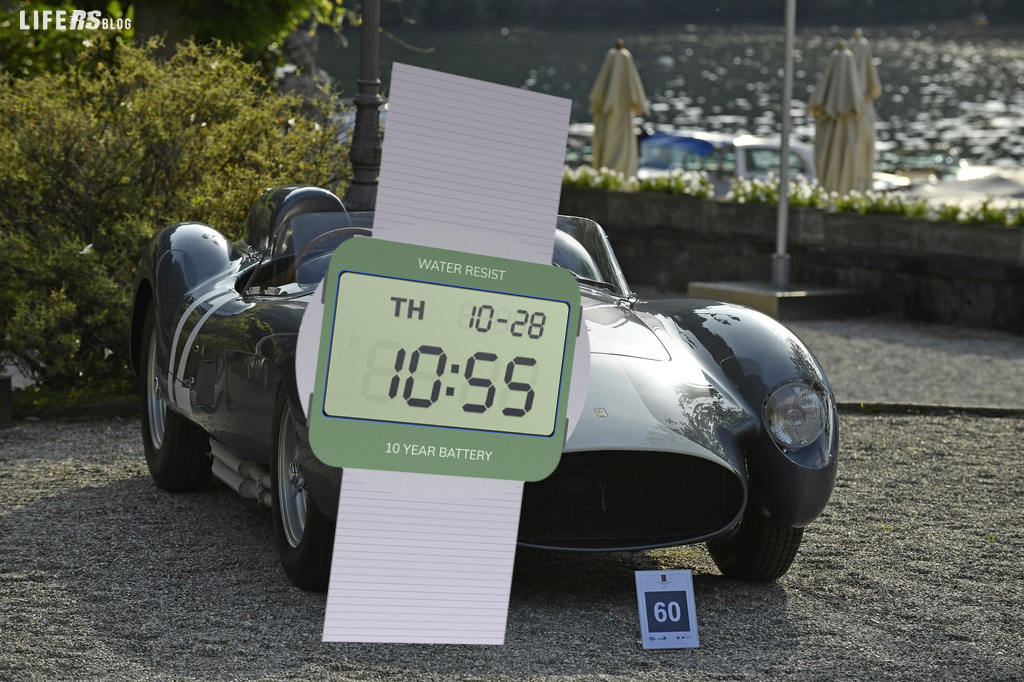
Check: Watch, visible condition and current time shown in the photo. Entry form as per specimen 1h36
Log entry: 10h55
